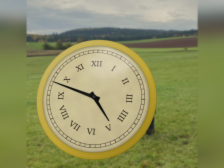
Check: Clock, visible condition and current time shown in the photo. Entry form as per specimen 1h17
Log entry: 4h48
